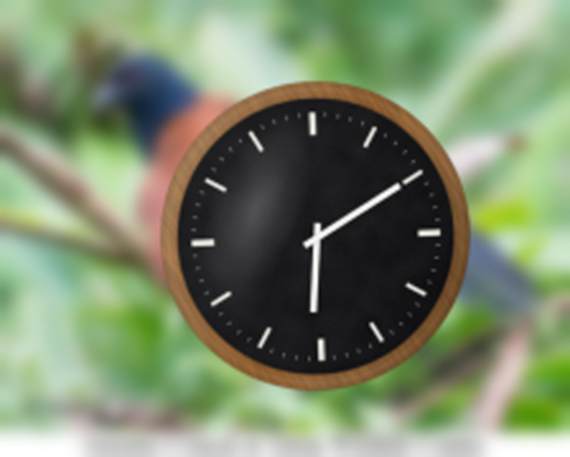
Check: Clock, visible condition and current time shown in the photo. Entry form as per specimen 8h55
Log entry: 6h10
